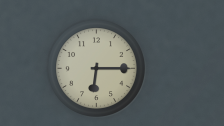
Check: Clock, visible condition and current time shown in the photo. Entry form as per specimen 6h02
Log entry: 6h15
